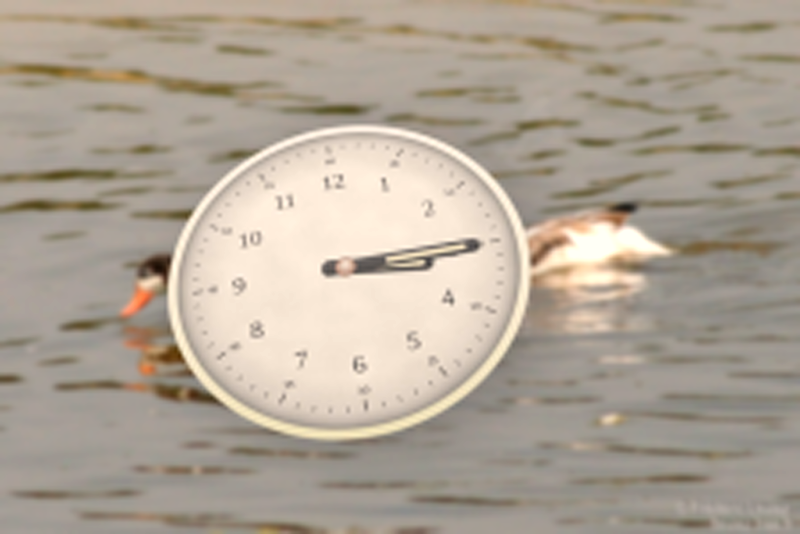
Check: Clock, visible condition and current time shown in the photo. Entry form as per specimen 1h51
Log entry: 3h15
